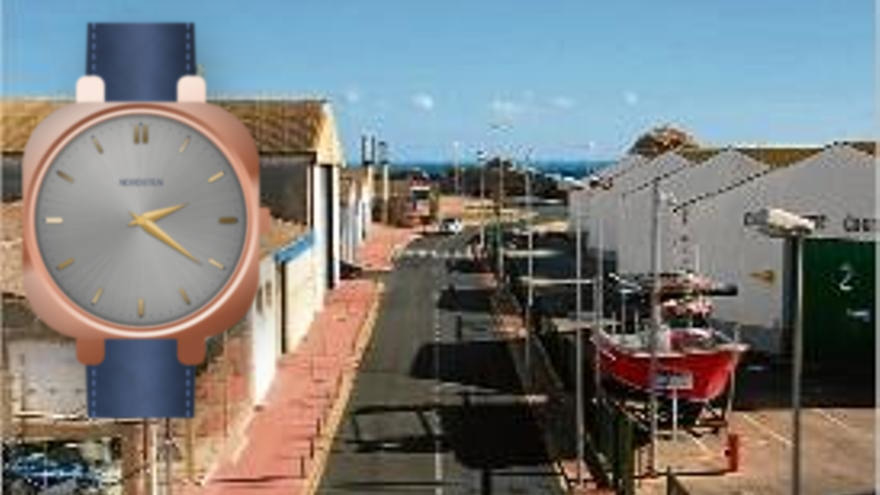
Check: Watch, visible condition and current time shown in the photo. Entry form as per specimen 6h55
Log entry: 2h21
